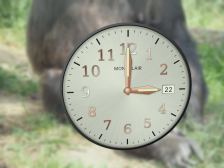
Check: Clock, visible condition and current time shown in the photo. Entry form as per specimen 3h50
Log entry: 3h00
